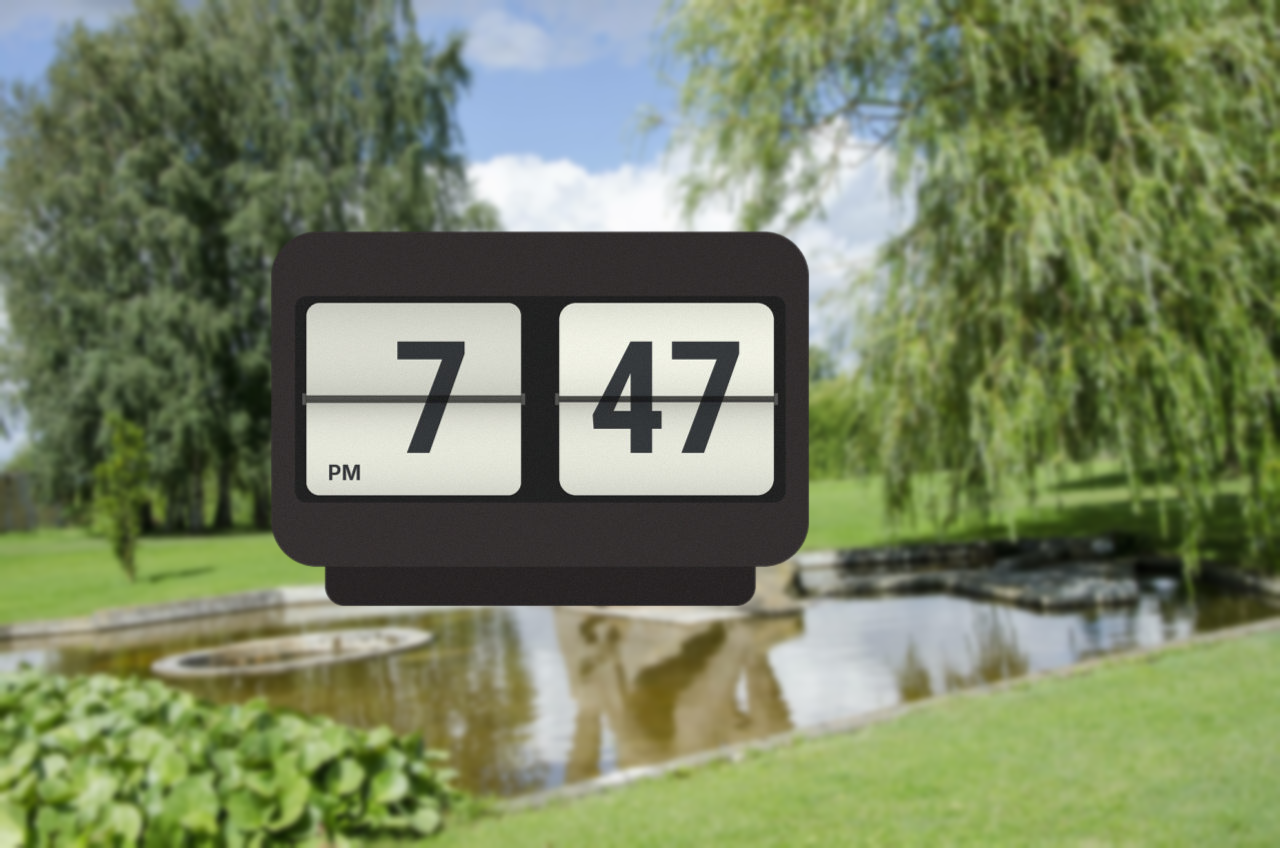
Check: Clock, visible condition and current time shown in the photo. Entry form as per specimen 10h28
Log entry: 7h47
